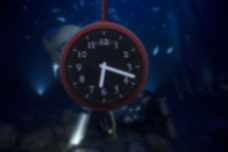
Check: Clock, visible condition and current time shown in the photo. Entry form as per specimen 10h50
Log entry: 6h18
